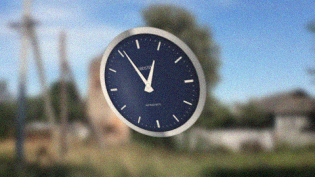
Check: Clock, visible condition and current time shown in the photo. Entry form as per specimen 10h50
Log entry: 12h56
